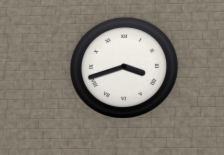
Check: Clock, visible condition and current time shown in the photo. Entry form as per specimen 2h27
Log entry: 3h42
